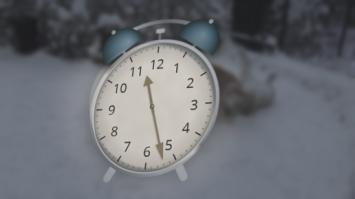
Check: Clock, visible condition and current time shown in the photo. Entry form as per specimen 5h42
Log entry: 11h27
